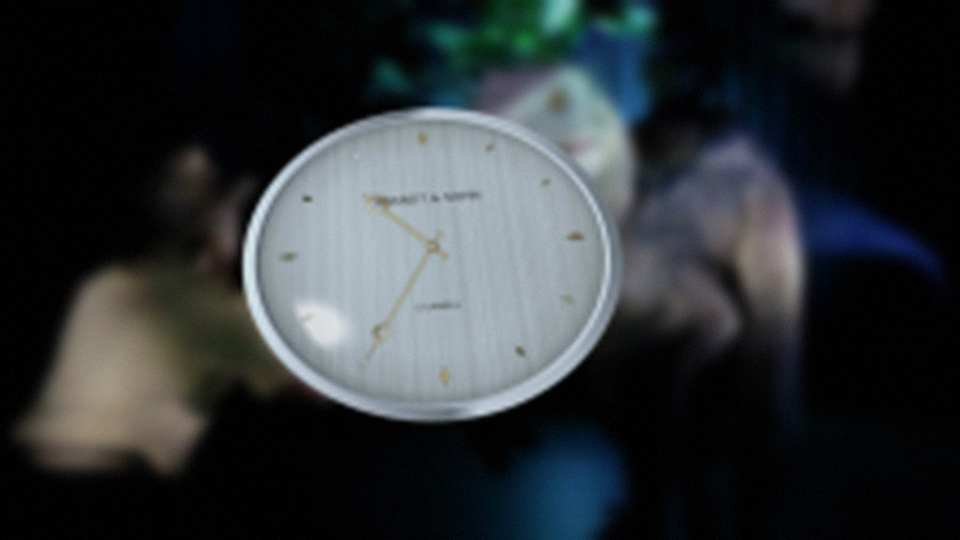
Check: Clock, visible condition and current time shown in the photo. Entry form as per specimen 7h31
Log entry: 10h35
